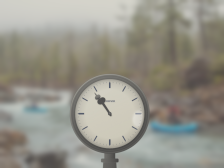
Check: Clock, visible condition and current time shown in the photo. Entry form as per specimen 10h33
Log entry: 10h54
